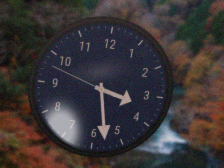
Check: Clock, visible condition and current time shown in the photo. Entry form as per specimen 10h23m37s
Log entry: 3h27m48s
